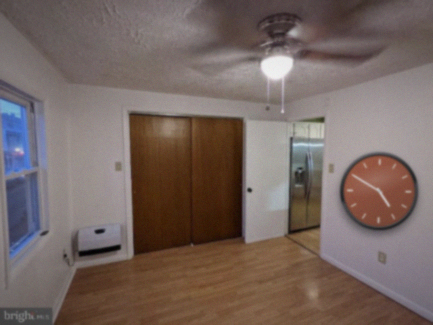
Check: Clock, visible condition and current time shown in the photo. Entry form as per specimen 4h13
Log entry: 4h50
